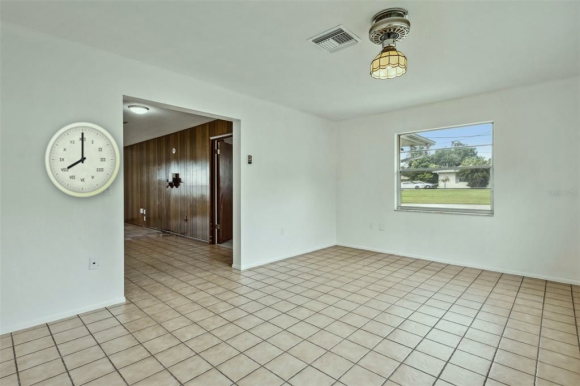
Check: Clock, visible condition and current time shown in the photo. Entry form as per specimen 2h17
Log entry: 8h00
